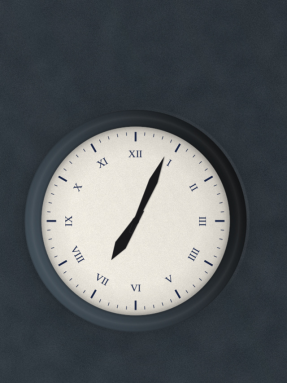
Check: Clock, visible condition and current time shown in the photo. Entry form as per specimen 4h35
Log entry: 7h04
